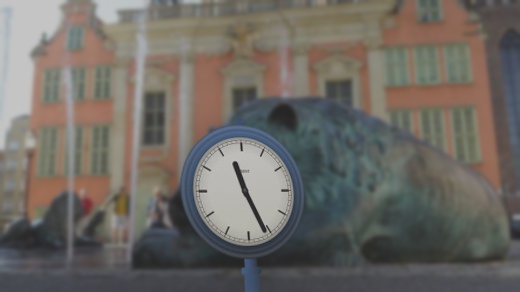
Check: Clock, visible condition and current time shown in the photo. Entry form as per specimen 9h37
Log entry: 11h26
